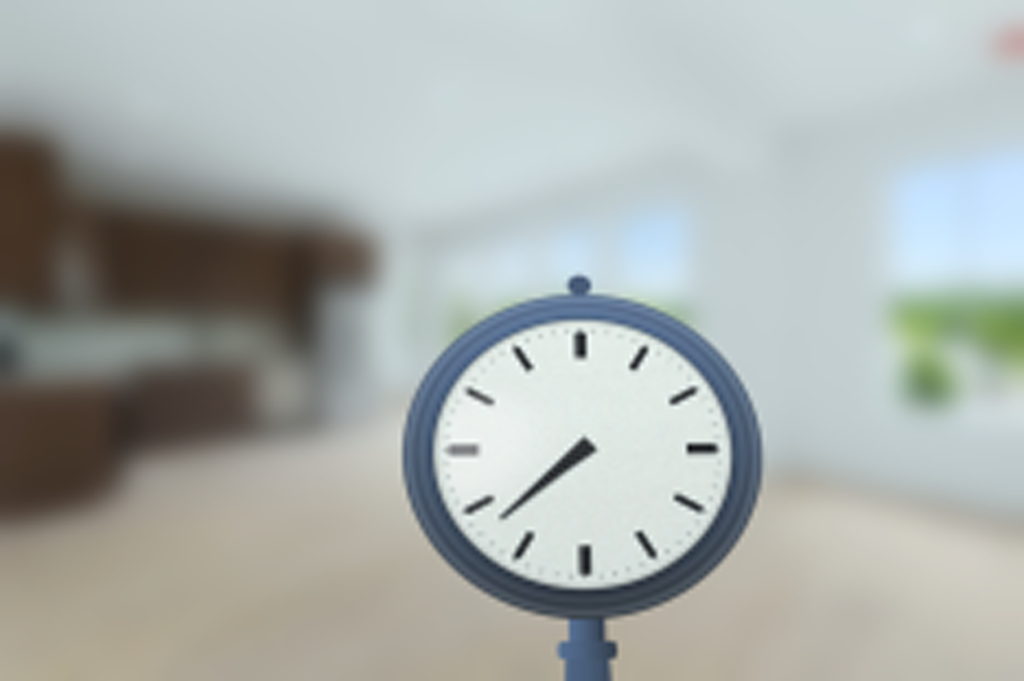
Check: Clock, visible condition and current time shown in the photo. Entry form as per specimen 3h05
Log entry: 7h38
